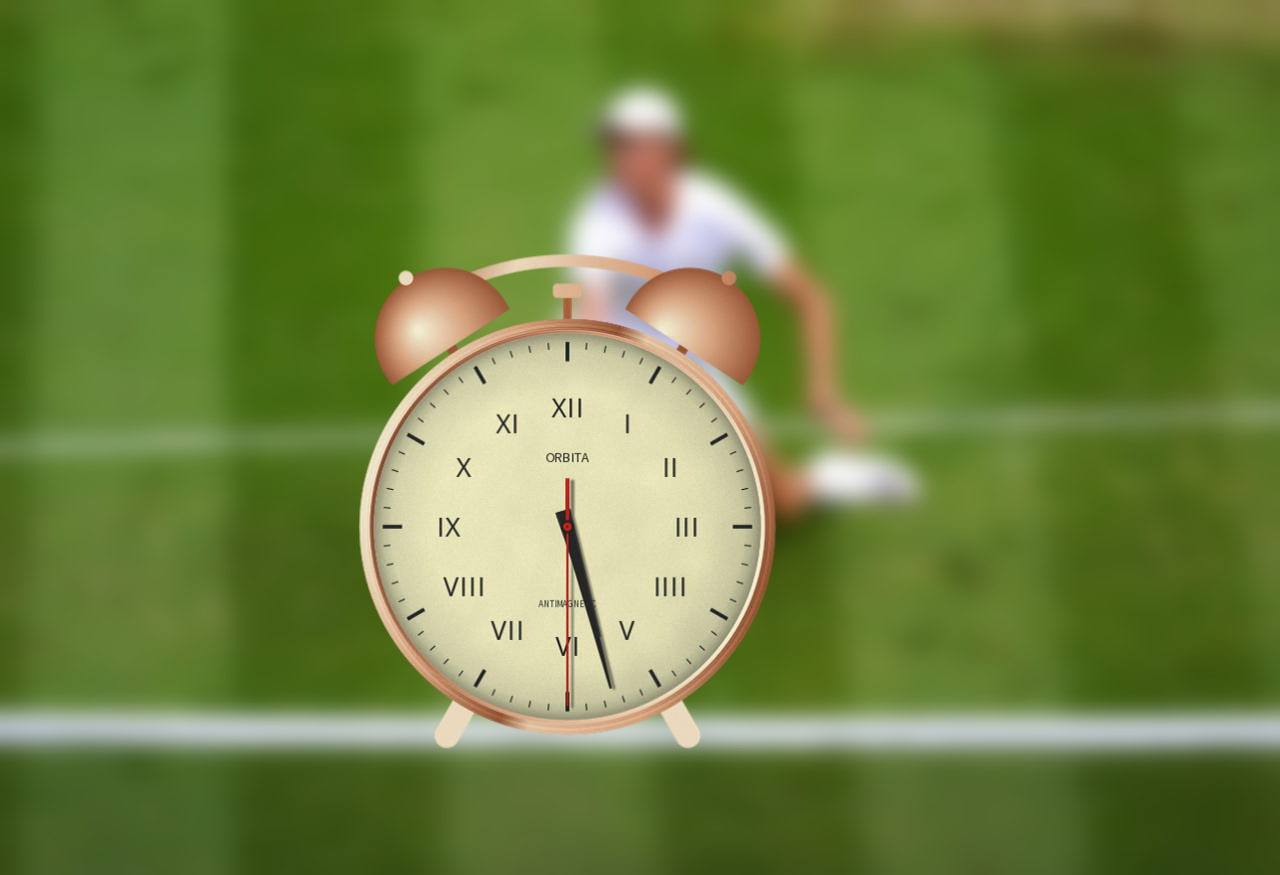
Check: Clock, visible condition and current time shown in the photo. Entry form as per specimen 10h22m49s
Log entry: 5h27m30s
